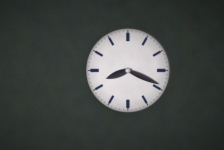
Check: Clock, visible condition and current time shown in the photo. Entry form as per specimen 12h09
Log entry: 8h19
